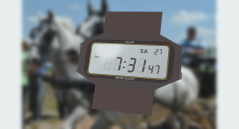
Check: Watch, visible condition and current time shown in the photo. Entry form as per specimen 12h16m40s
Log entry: 7h31m47s
